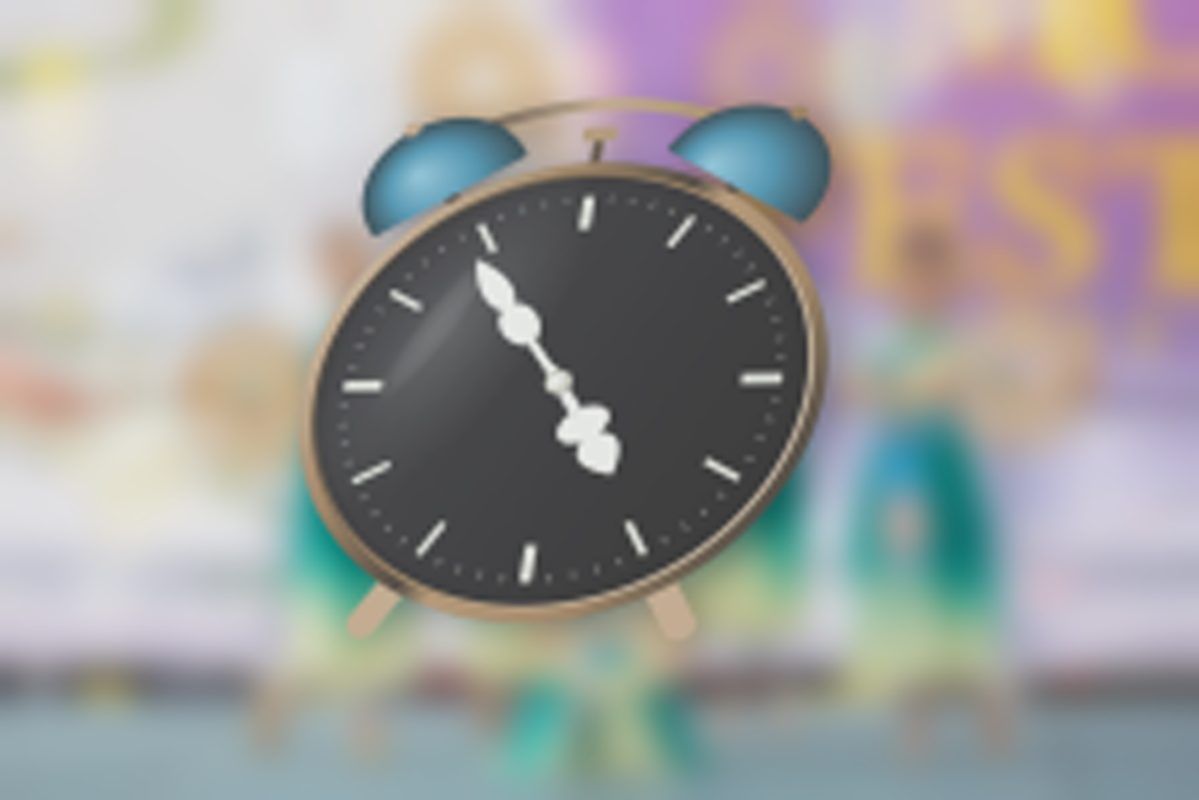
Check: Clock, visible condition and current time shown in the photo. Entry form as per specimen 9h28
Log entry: 4h54
